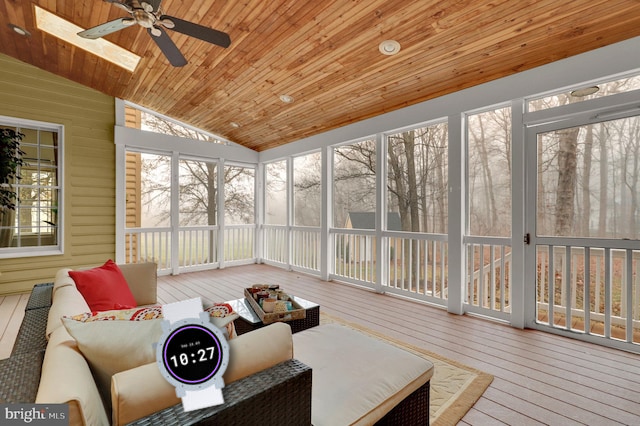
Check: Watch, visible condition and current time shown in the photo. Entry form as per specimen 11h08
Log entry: 10h27
